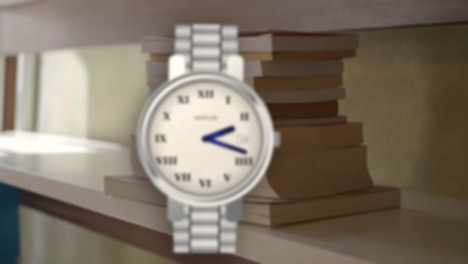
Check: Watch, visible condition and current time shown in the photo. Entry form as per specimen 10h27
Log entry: 2h18
